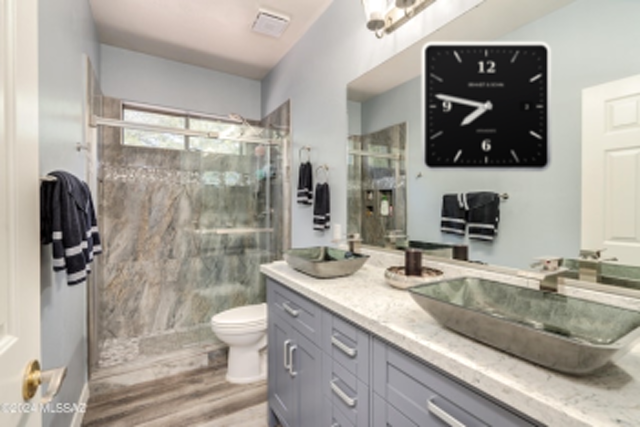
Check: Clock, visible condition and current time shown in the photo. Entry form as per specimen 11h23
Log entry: 7h47
